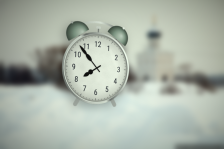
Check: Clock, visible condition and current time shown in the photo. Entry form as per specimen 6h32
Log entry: 7h53
